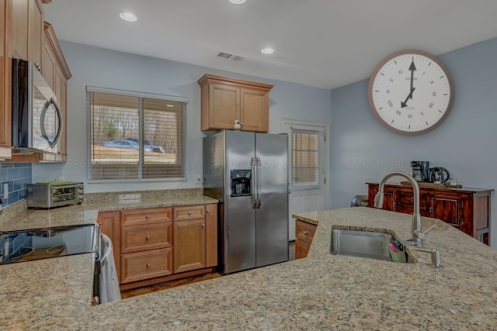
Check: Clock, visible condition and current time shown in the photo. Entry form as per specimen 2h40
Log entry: 7h00
